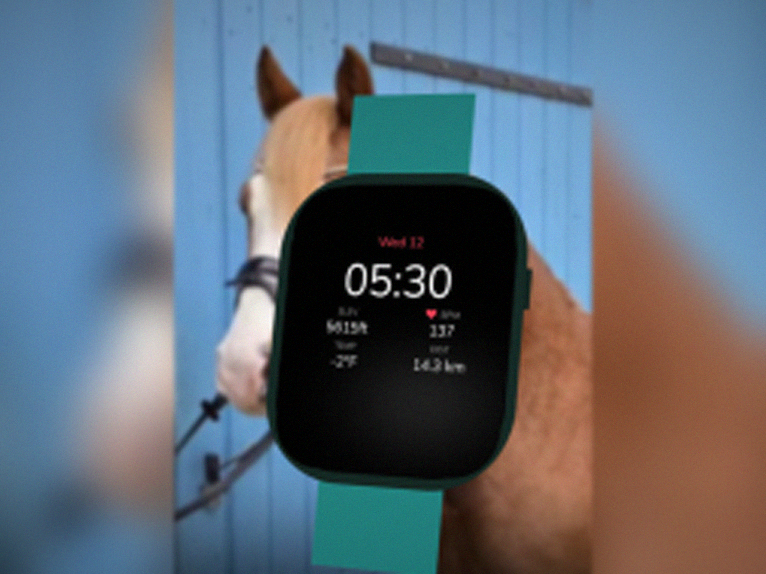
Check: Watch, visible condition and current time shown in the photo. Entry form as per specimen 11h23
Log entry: 5h30
